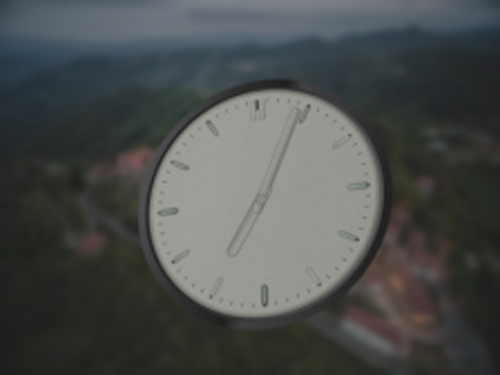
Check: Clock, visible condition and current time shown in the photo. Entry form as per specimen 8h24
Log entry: 7h04
